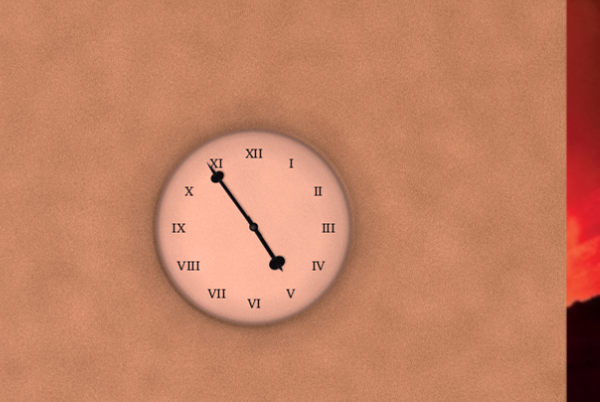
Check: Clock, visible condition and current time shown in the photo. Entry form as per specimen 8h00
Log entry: 4h54
